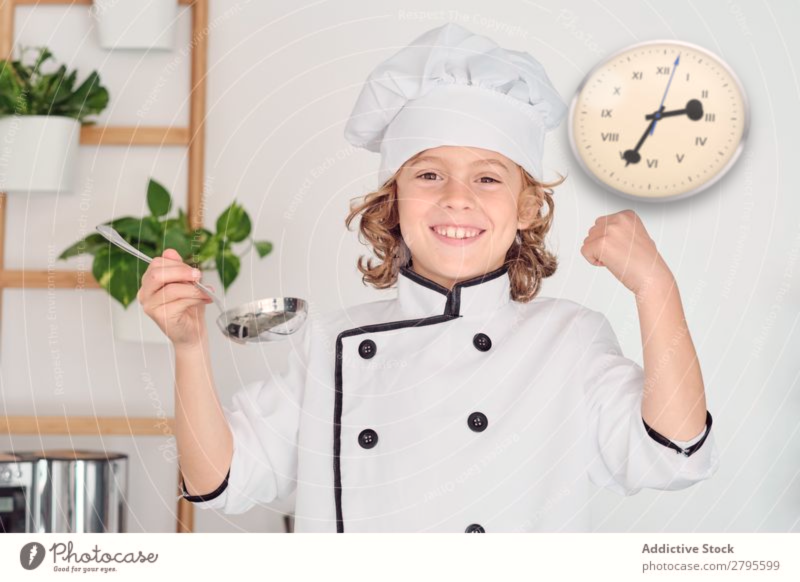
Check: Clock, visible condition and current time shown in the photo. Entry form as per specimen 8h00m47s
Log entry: 2h34m02s
